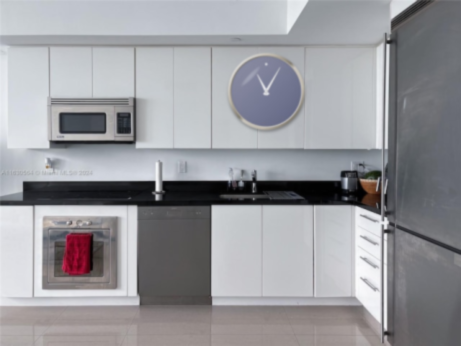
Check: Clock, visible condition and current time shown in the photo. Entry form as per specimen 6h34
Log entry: 11h05
